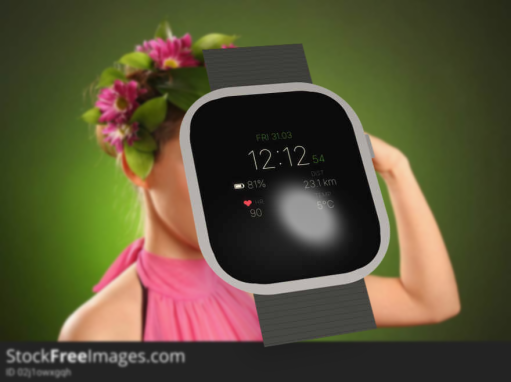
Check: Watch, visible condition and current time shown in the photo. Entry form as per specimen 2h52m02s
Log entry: 12h12m54s
